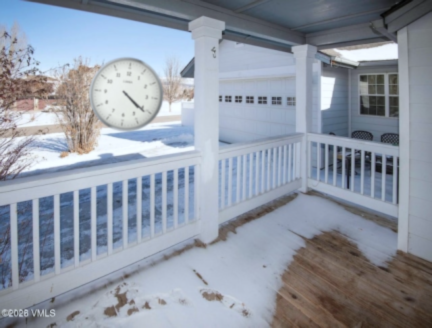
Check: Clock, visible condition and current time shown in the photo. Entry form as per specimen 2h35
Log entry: 4h21
